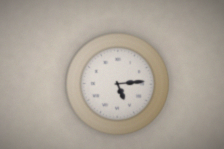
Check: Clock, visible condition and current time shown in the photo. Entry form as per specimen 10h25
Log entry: 5h14
